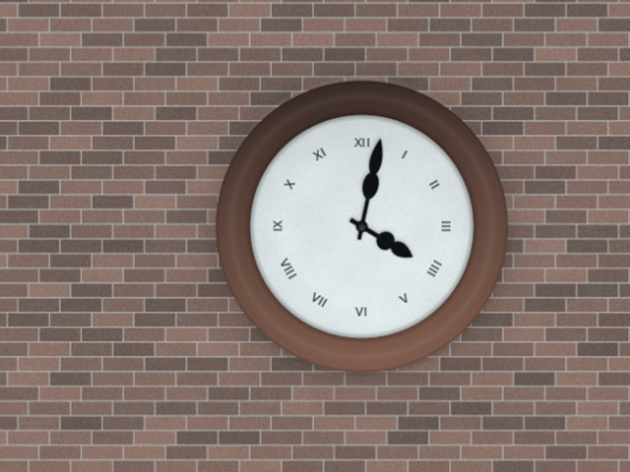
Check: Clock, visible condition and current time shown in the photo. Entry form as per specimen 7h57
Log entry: 4h02
